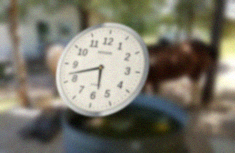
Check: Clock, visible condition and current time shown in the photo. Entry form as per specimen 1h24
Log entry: 5h42
